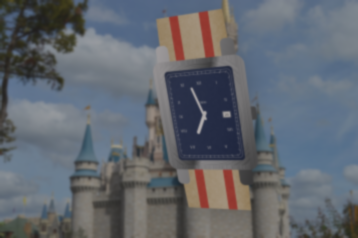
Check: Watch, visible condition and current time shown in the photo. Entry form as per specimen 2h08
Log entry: 6h57
